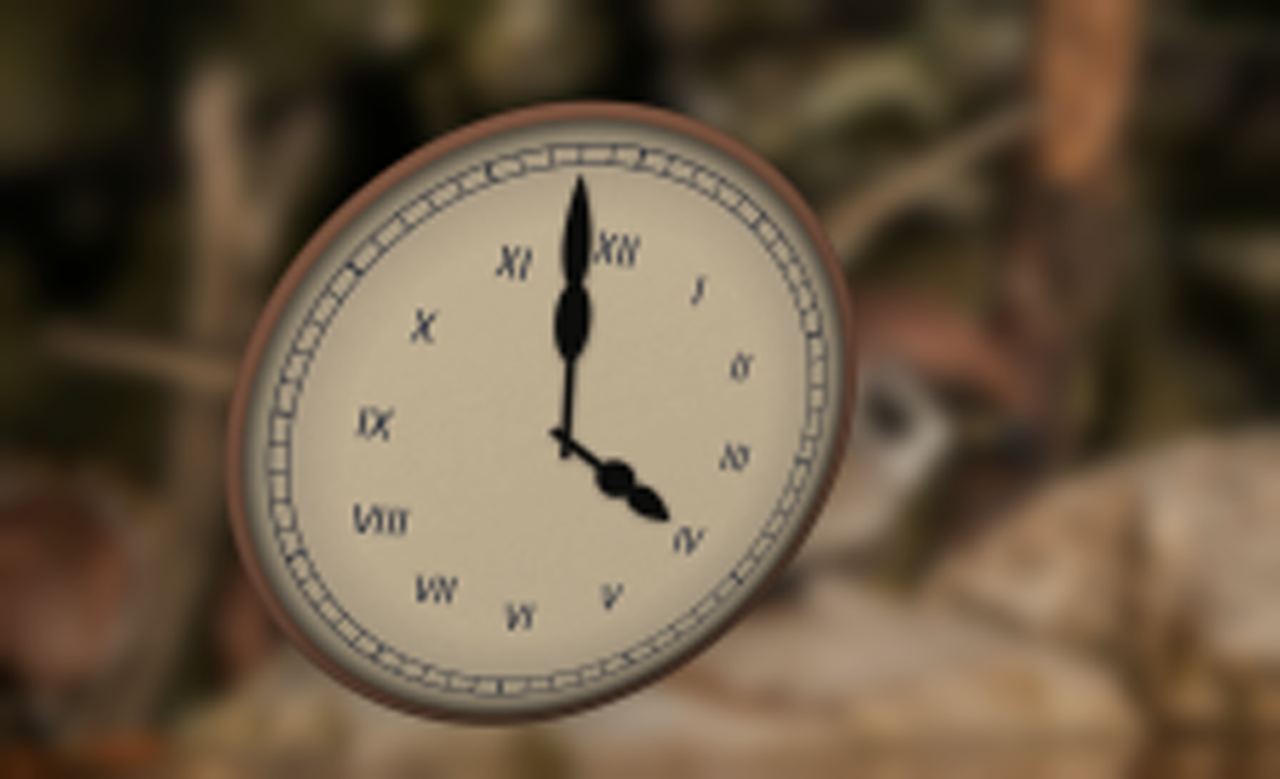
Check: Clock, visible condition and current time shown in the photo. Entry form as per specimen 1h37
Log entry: 3h58
